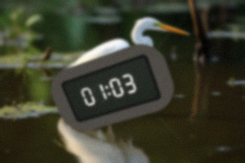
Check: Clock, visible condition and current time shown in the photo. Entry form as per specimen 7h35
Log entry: 1h03
